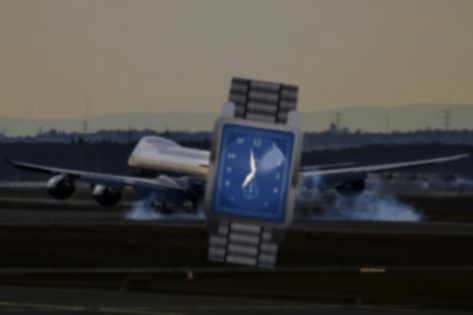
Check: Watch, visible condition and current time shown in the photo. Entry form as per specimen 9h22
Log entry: 6h58
